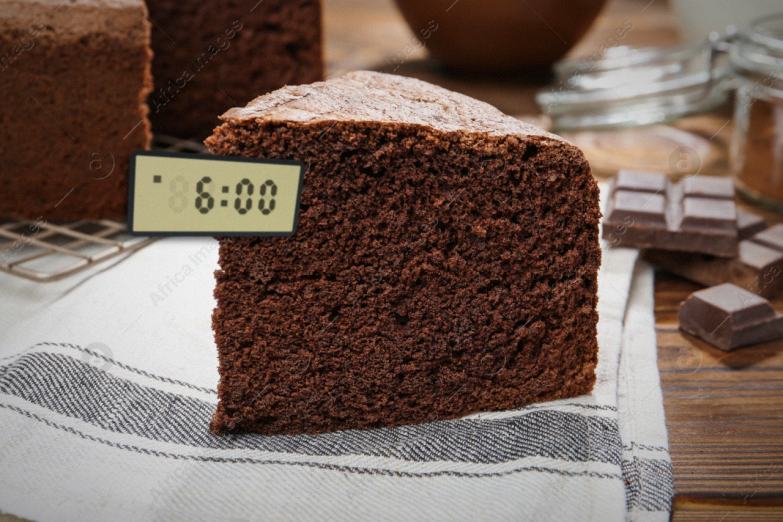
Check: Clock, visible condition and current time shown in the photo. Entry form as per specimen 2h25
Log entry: 6h00
